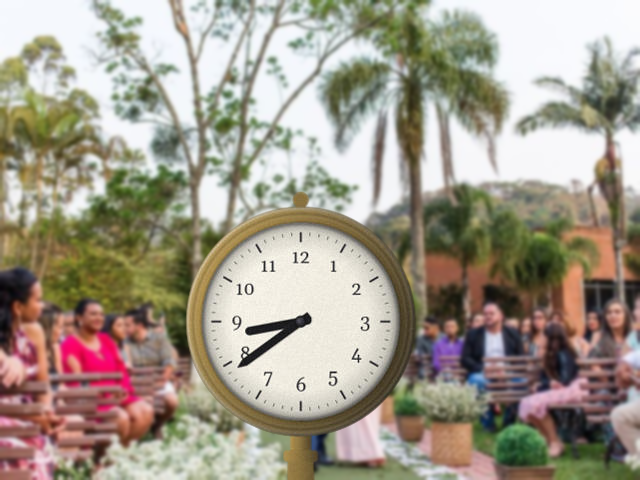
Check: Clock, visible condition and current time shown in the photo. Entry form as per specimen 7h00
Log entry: 8h39
